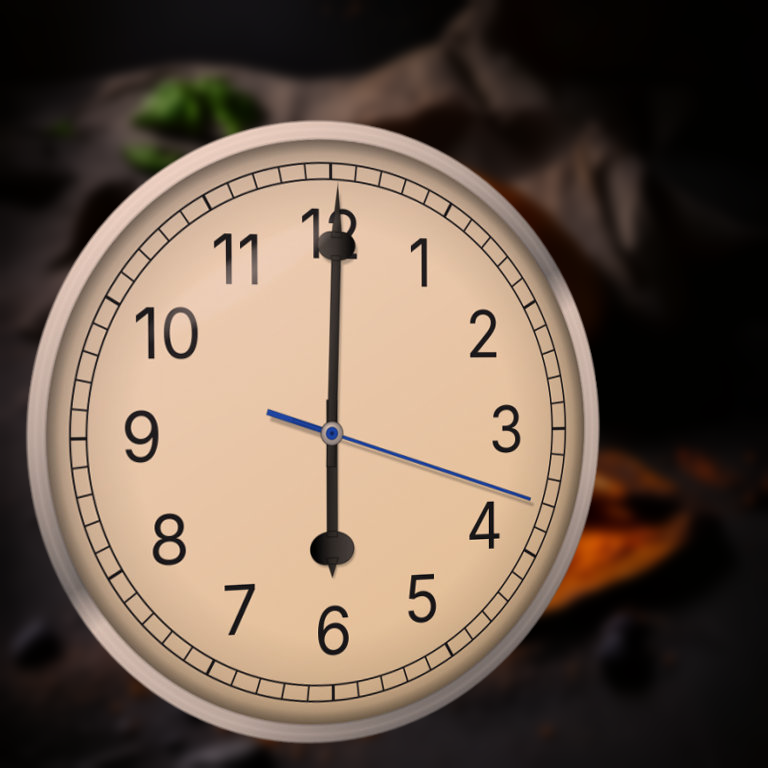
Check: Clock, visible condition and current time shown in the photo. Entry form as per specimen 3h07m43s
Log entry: 6h00m18s
